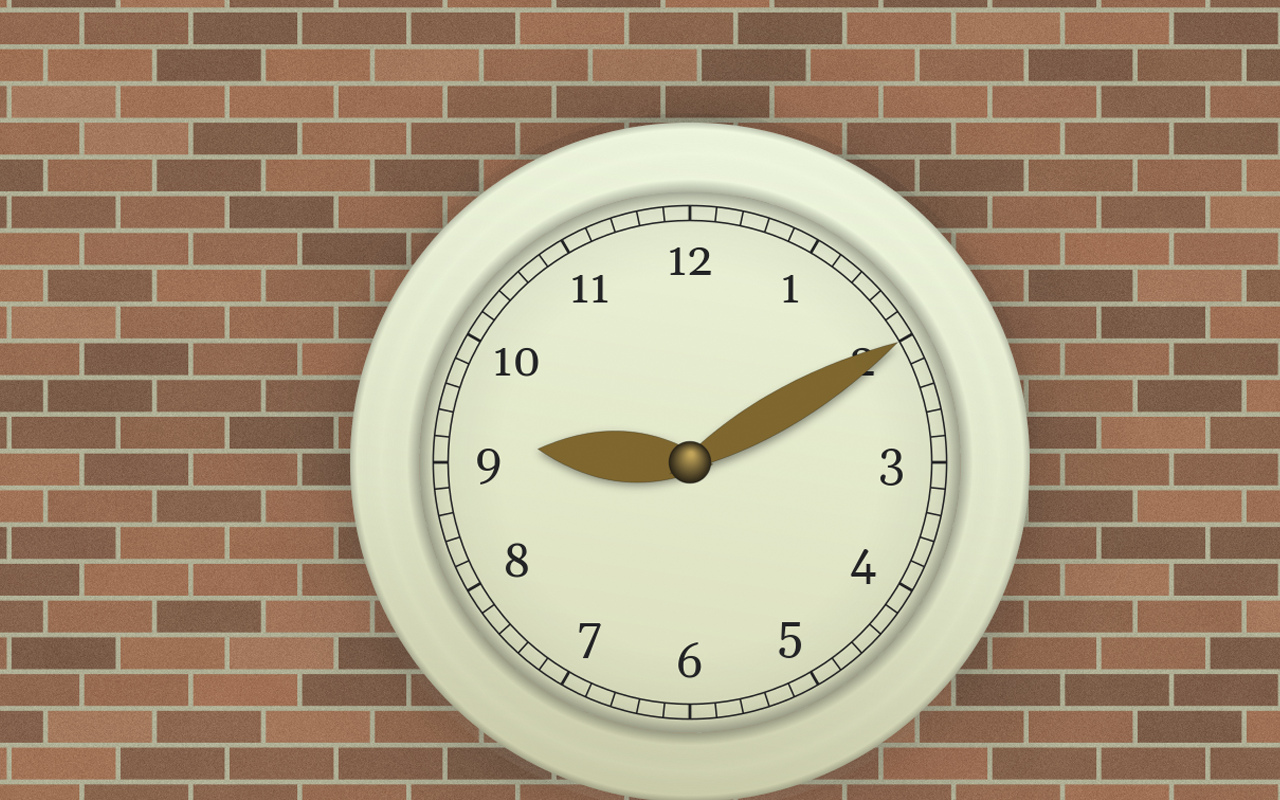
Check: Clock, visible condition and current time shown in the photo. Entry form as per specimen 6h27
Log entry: 9h10
